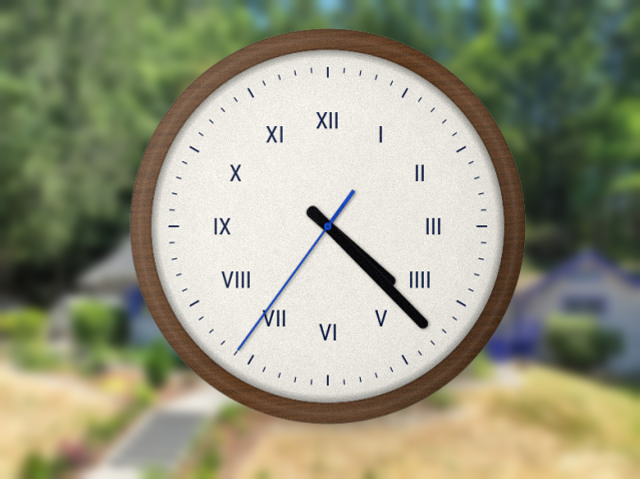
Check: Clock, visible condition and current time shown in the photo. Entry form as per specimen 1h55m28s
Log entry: 4h22m36s
